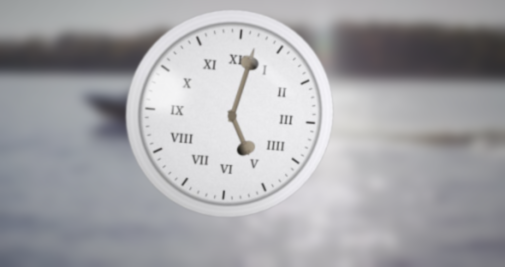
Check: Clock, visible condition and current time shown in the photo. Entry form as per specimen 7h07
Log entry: 5h02
